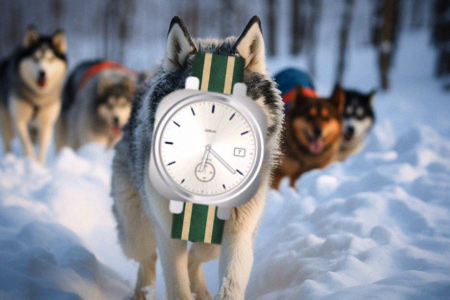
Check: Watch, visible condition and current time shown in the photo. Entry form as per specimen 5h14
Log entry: 6h21
